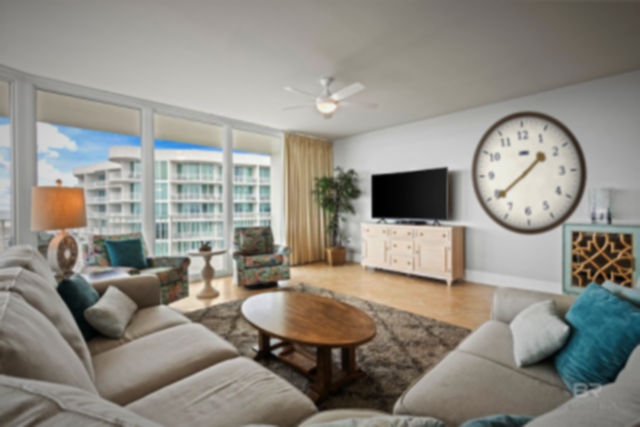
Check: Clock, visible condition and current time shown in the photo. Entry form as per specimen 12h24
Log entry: 1h39
